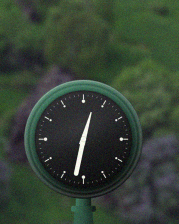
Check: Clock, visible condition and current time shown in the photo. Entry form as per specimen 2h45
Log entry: 12h32
